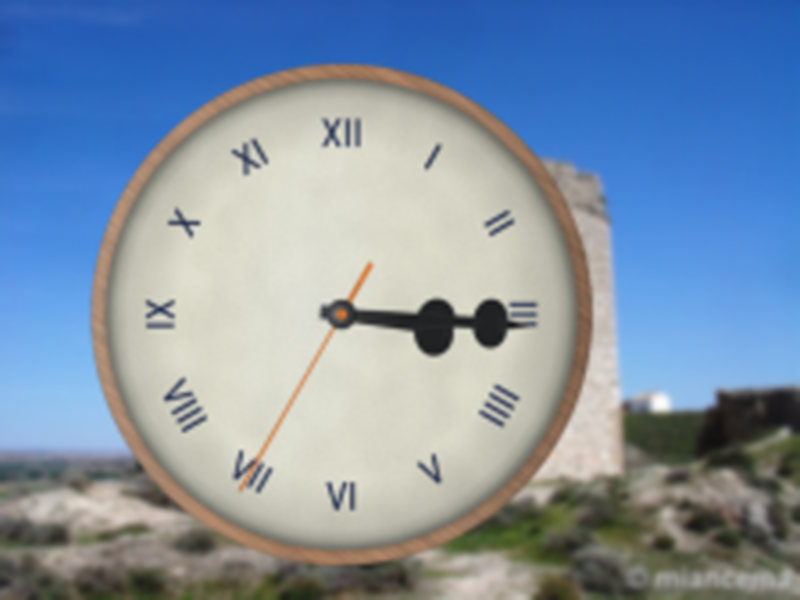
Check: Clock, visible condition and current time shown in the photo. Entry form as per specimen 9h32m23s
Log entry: 3h15m35s
